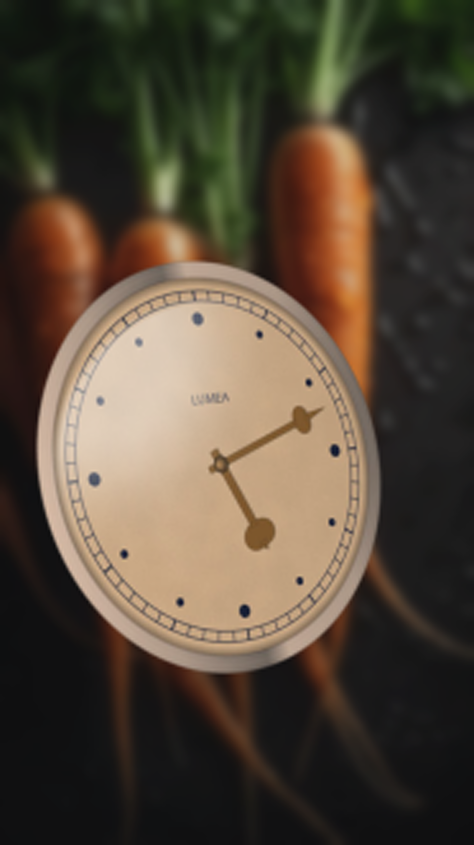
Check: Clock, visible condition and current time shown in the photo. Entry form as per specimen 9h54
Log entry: 5h12
